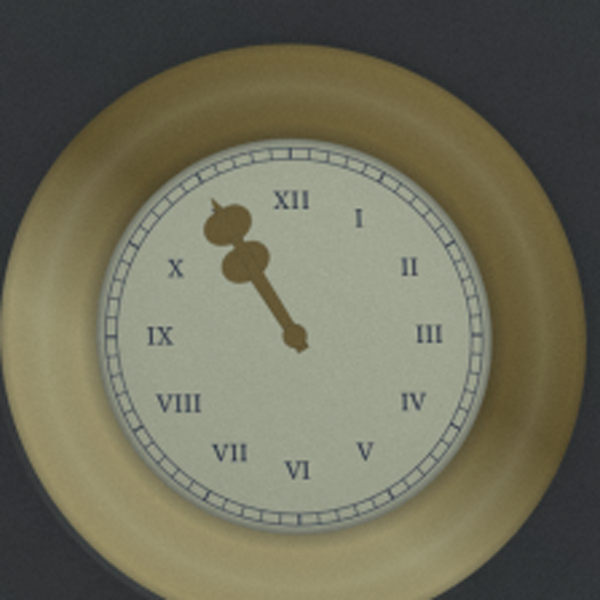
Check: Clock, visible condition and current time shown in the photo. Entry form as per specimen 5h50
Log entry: 10h55
